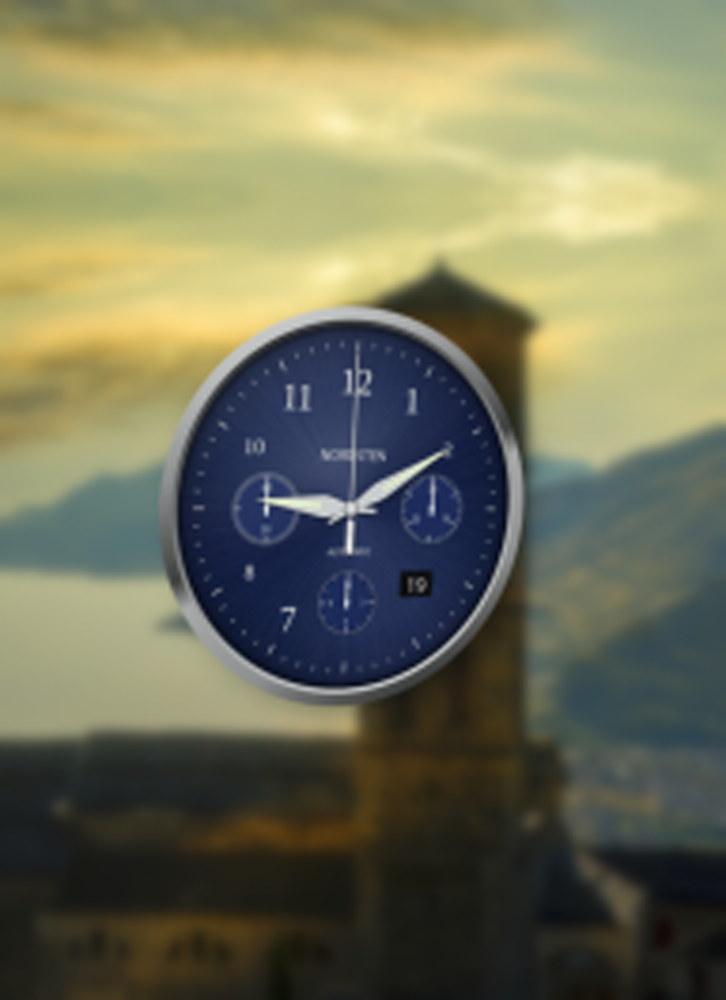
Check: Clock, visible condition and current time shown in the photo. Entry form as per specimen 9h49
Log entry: 9h10
